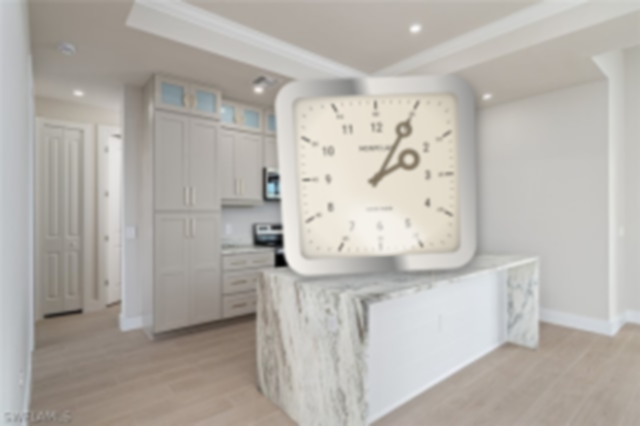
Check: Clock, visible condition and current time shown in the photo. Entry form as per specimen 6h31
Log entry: 2h05
